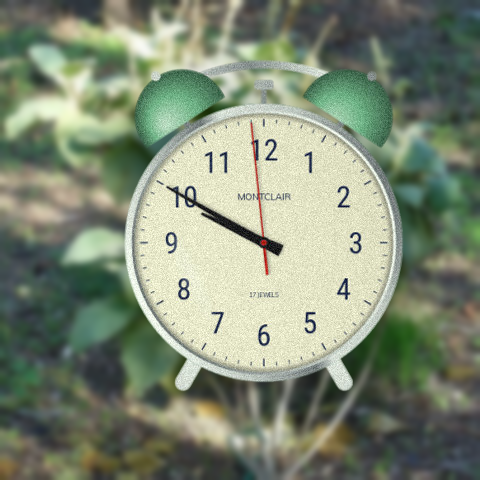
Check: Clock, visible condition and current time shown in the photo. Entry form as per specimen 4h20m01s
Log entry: 9h49m59s
